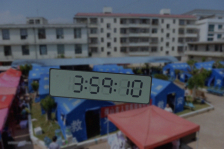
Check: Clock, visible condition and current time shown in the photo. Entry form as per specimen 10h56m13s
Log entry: 3h59m10s
